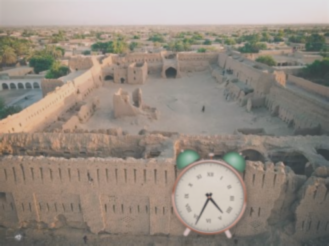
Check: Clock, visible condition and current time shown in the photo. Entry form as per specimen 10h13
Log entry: 4h34
